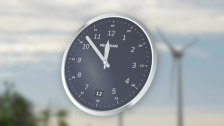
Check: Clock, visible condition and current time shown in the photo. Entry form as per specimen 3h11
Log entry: 11h52
